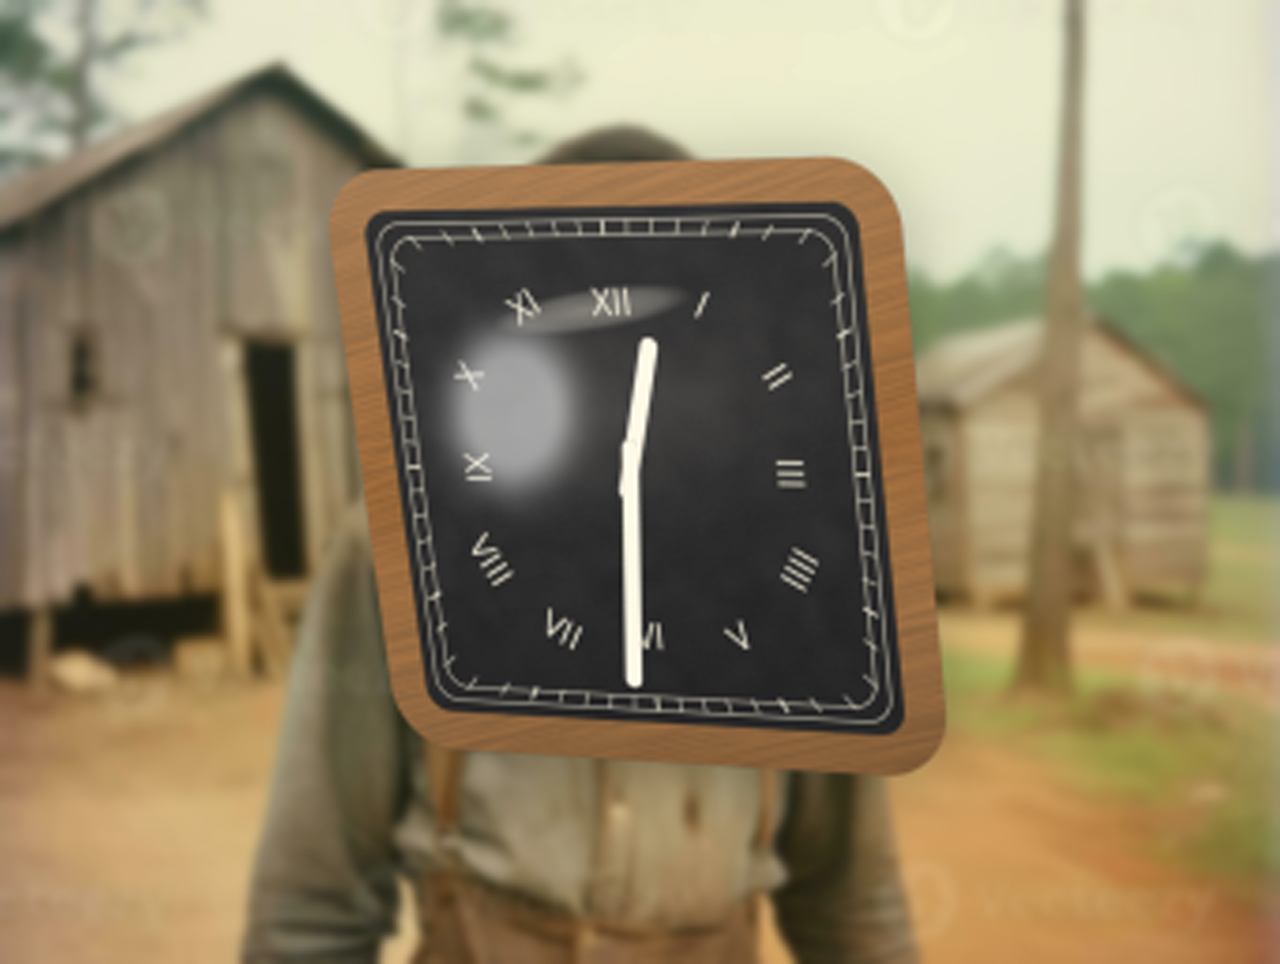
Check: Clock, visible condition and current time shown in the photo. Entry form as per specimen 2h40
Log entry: 12h31
